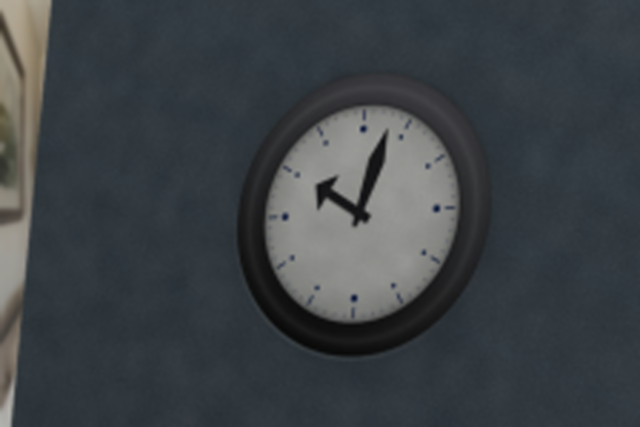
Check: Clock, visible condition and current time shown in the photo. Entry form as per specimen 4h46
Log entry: 10h03
